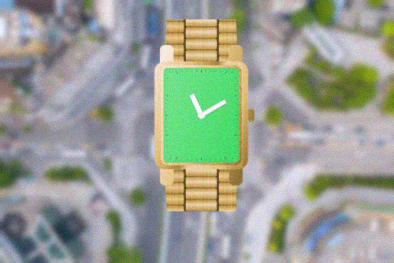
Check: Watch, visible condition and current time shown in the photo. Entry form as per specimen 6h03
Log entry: 11h10
